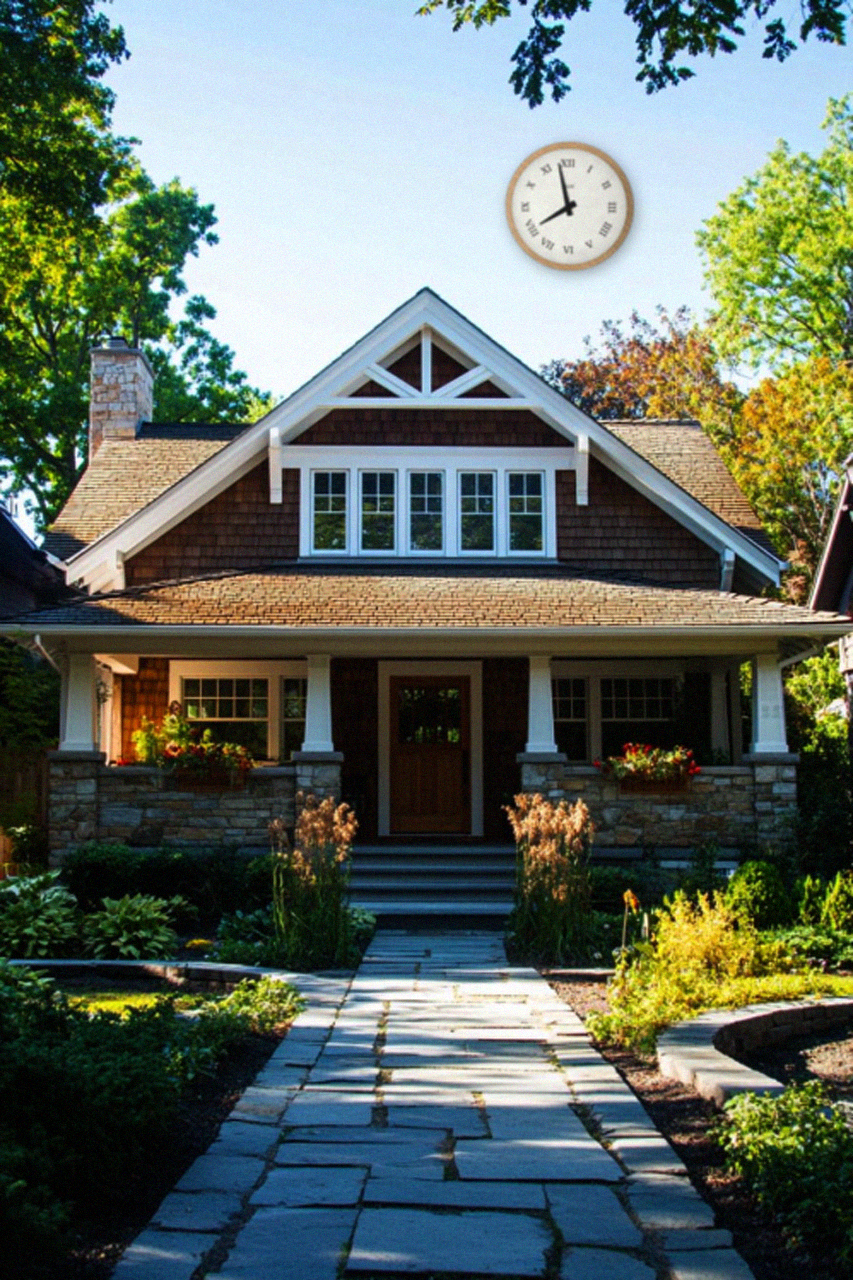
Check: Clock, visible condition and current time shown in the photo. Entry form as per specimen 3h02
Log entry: 7h58
